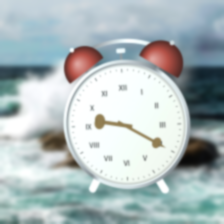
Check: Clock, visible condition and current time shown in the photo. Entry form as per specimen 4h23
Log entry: 9h20
